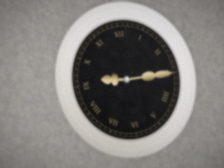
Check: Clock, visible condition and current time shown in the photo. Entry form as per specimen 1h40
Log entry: 9h15
